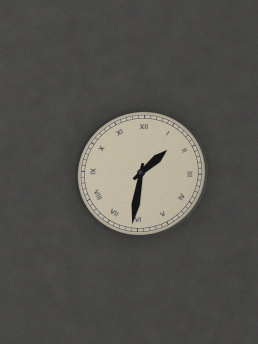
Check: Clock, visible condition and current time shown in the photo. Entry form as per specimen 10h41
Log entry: 1h31
